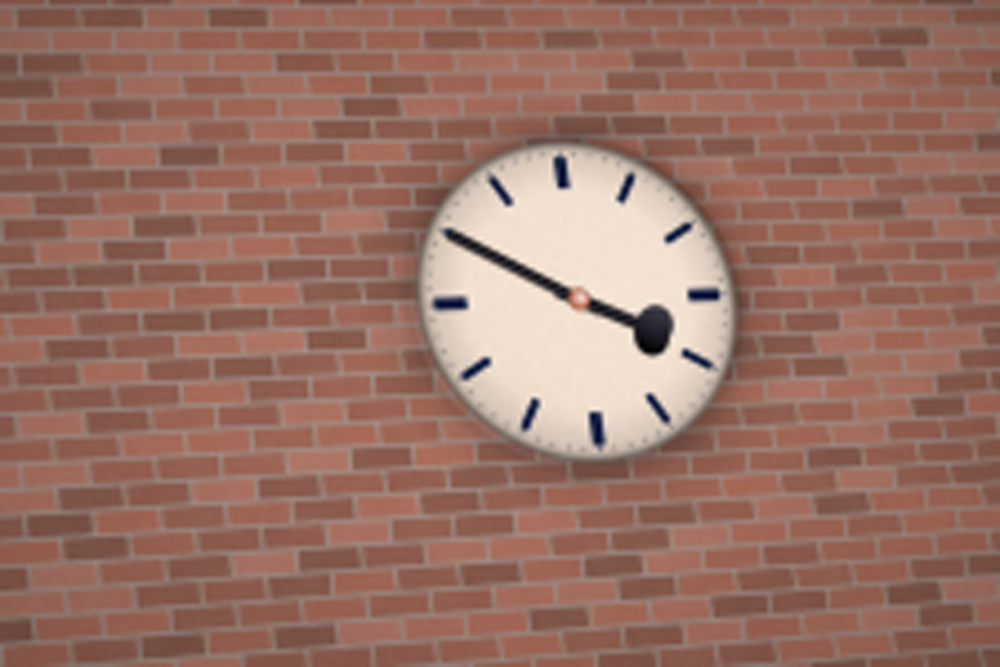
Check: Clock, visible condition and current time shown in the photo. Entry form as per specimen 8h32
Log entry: 3h50
